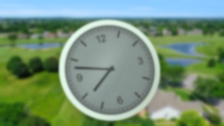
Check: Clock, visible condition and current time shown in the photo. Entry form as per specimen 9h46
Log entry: 7h48
